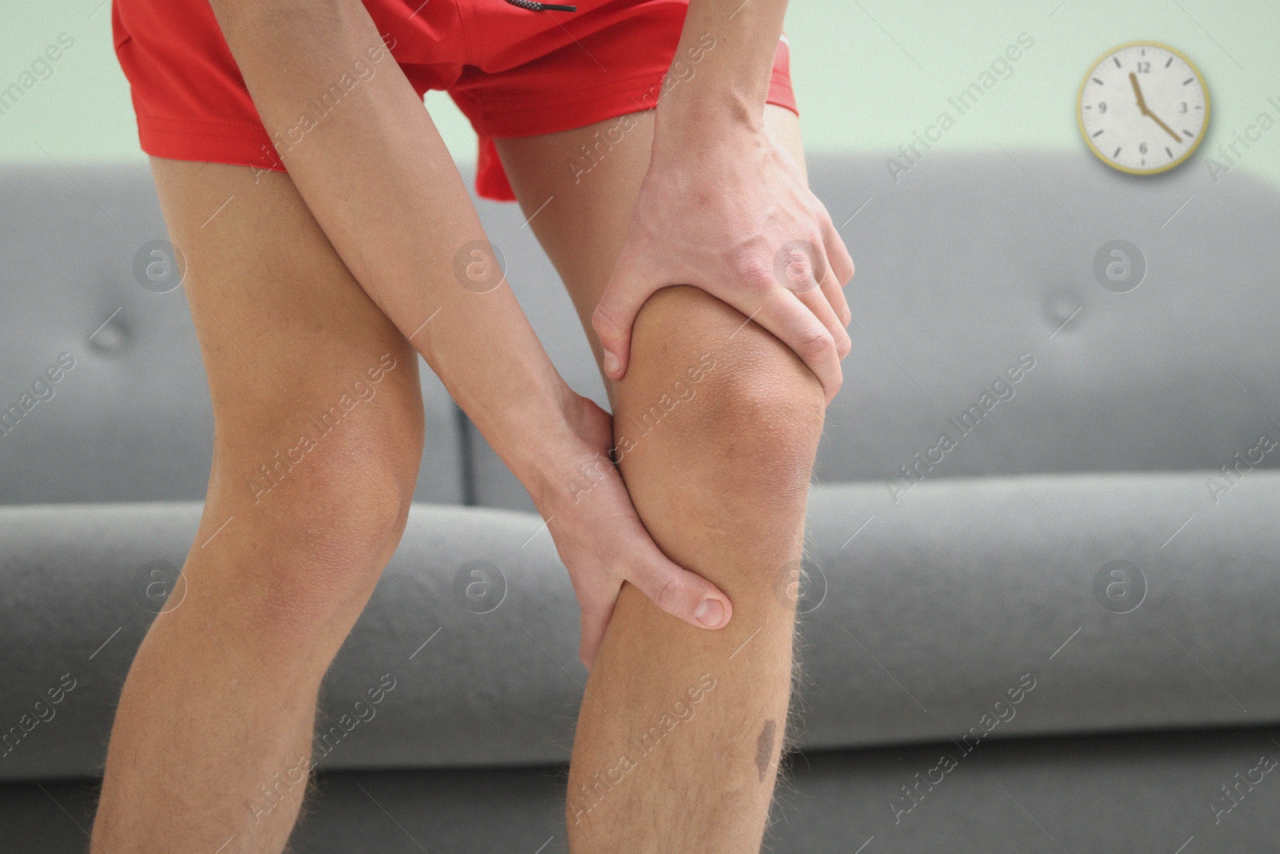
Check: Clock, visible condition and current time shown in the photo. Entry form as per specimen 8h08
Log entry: 11h22
